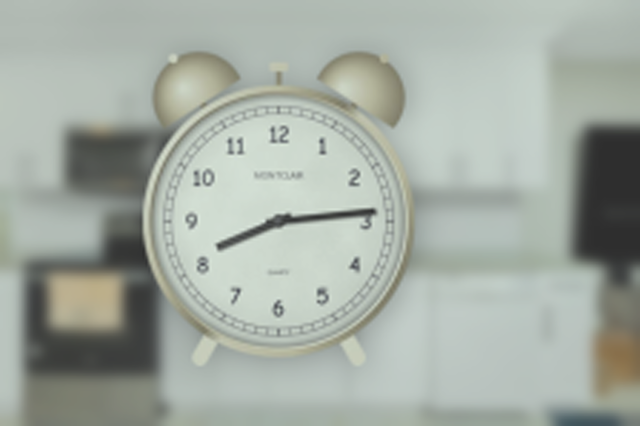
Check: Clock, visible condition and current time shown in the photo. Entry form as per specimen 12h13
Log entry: 8h14
